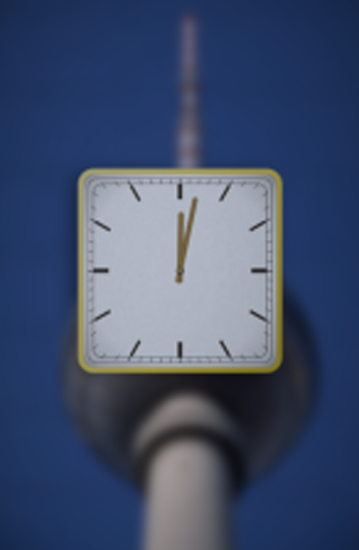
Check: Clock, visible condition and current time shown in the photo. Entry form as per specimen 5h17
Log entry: 12h02
